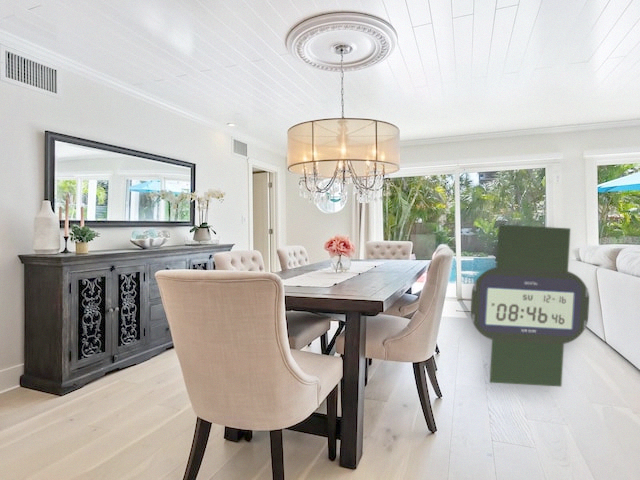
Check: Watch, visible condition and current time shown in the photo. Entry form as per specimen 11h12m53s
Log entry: 8h46m46s
